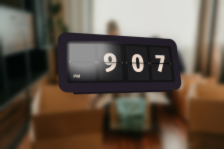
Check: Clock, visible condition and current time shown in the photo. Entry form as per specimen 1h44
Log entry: 9h07
